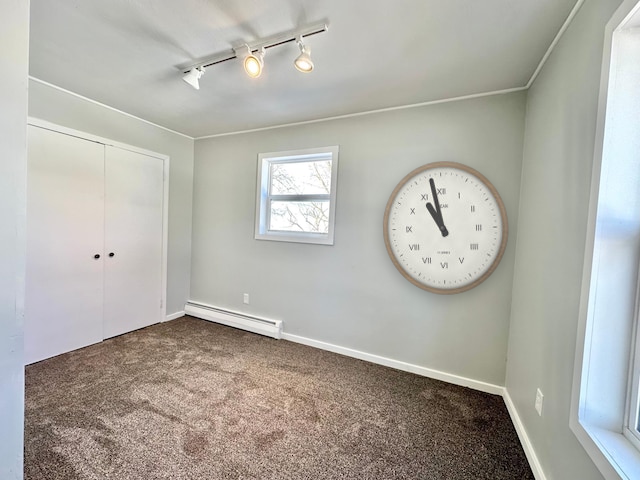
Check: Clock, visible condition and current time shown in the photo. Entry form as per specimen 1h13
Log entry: 10h58
